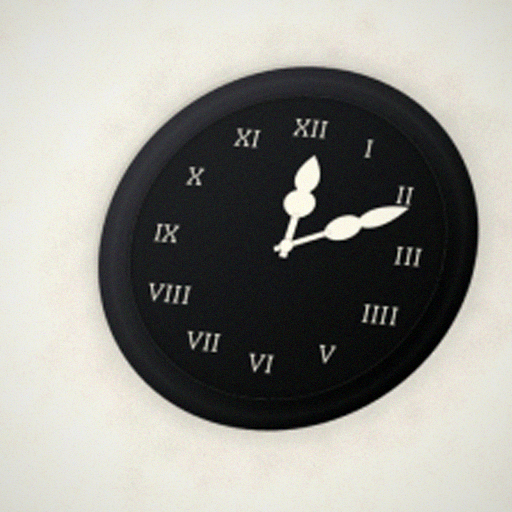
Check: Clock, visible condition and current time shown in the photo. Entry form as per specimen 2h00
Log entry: 12h11
